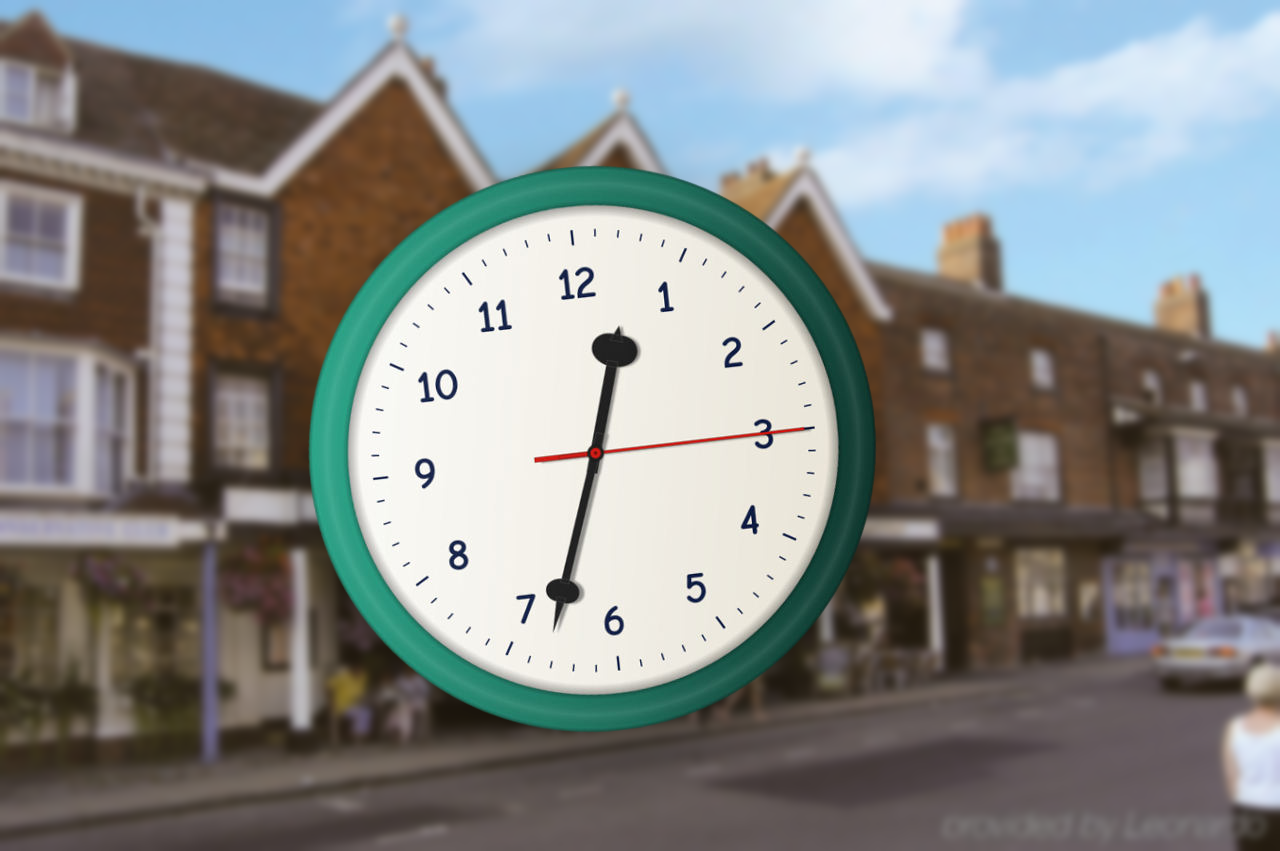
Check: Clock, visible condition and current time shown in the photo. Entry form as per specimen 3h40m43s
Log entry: 12h33m15s
